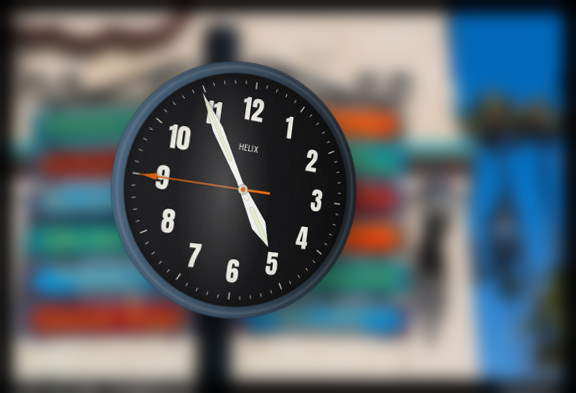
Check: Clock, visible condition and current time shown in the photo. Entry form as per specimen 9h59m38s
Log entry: 4h54m45s
